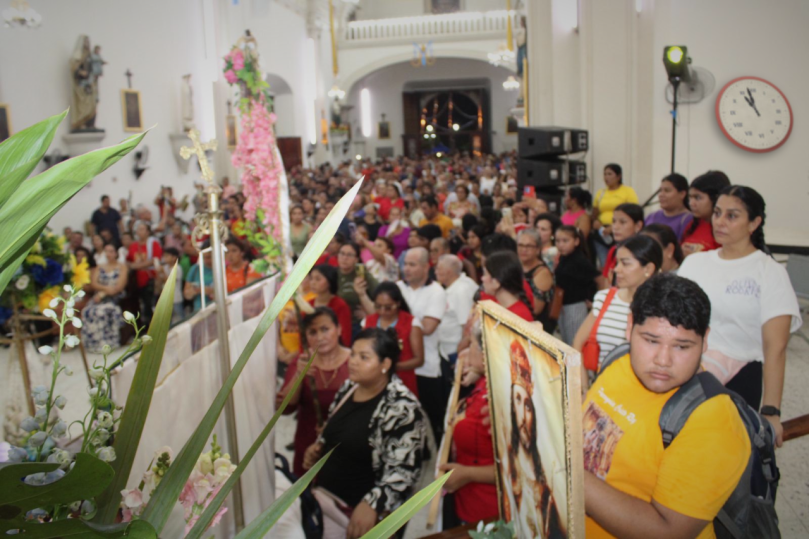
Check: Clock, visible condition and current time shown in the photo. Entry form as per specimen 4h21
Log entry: 10h58
